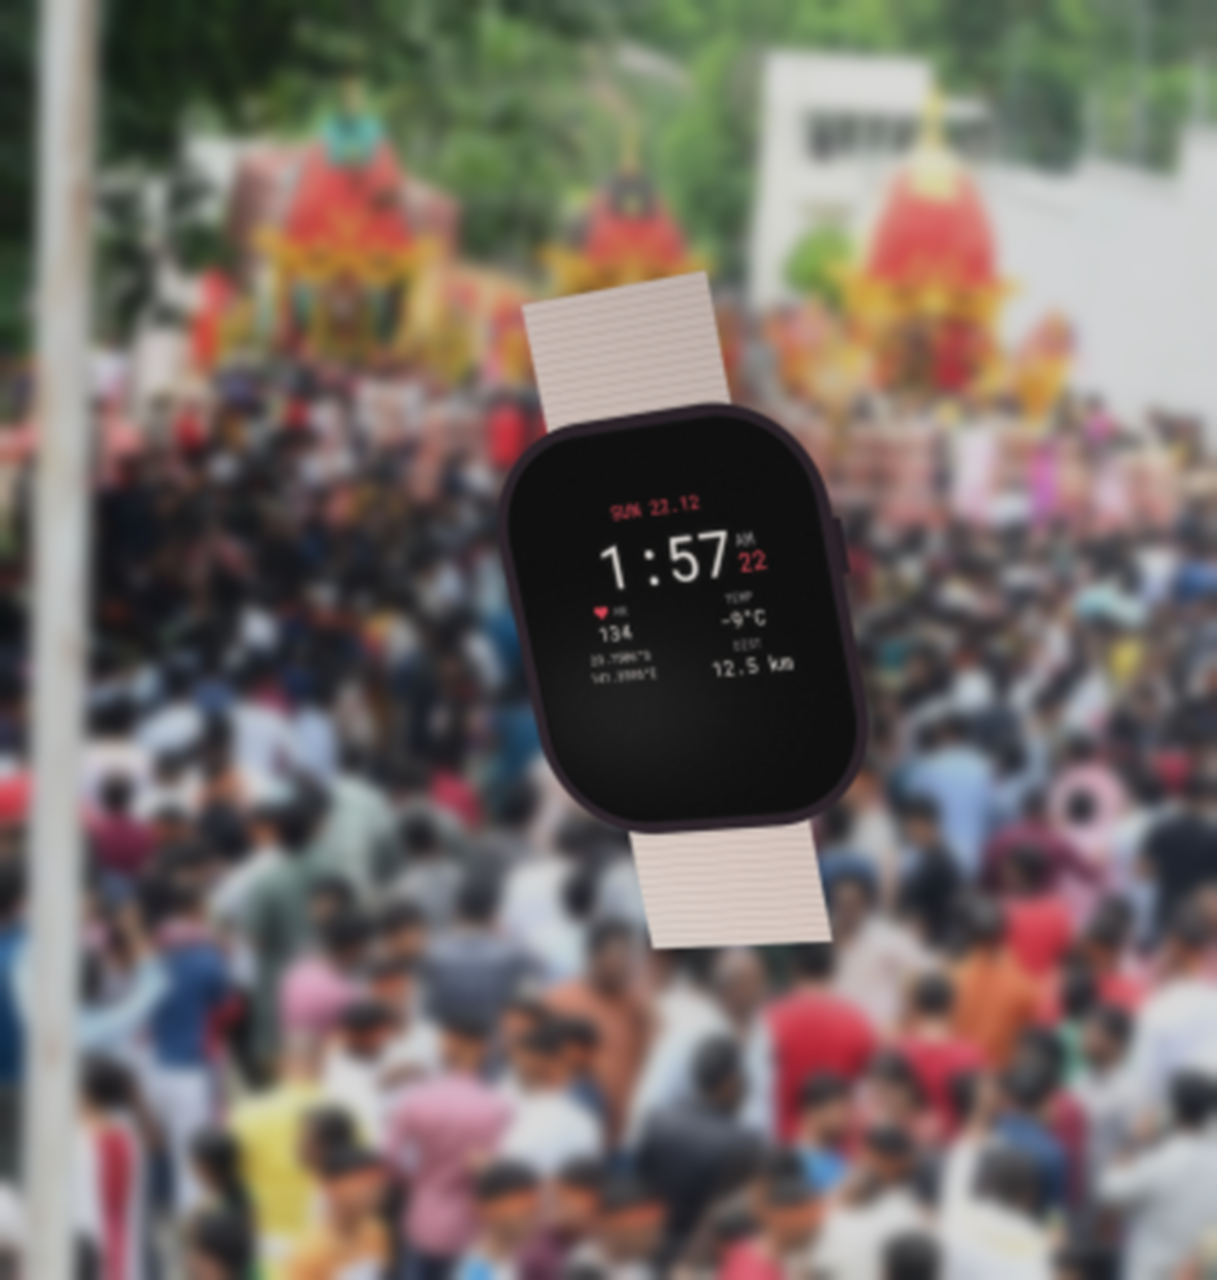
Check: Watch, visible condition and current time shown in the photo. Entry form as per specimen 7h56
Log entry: 1h57
